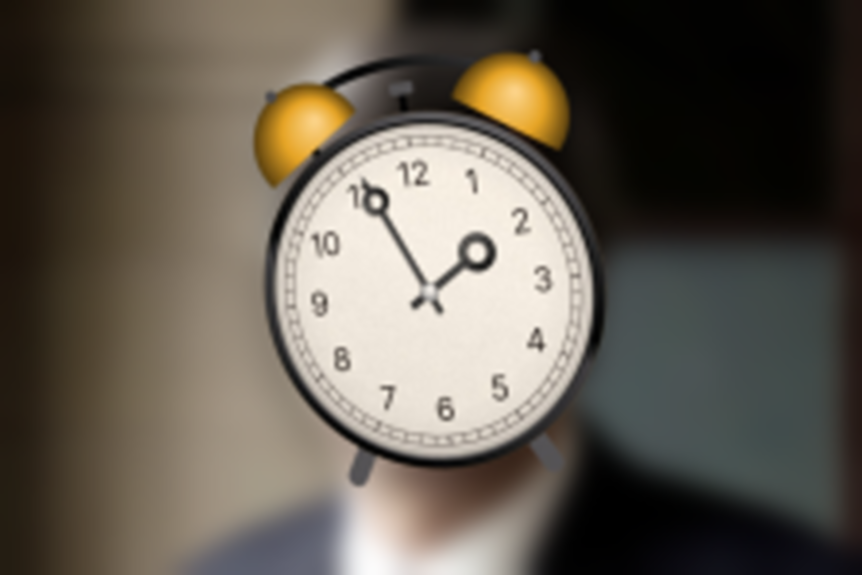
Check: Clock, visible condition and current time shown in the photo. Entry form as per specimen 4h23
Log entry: 1h56
